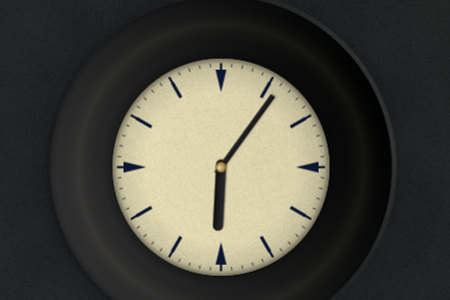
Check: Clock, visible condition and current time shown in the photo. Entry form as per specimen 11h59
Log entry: 6h06
